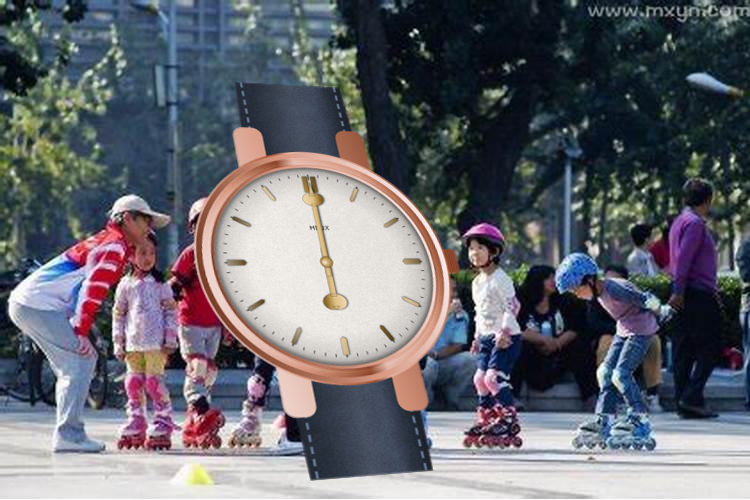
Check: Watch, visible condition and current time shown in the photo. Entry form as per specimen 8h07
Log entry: 6h00
